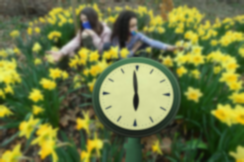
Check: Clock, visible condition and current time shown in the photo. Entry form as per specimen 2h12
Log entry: 5h59
